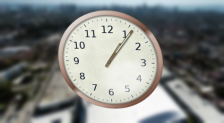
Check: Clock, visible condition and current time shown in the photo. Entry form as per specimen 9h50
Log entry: 1h06
